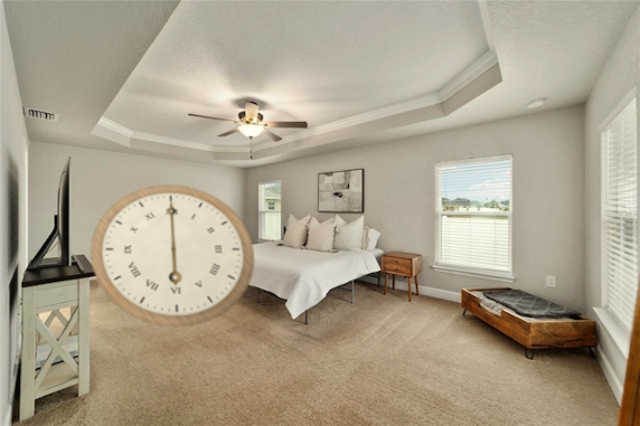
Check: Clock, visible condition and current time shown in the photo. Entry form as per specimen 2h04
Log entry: 6h00
